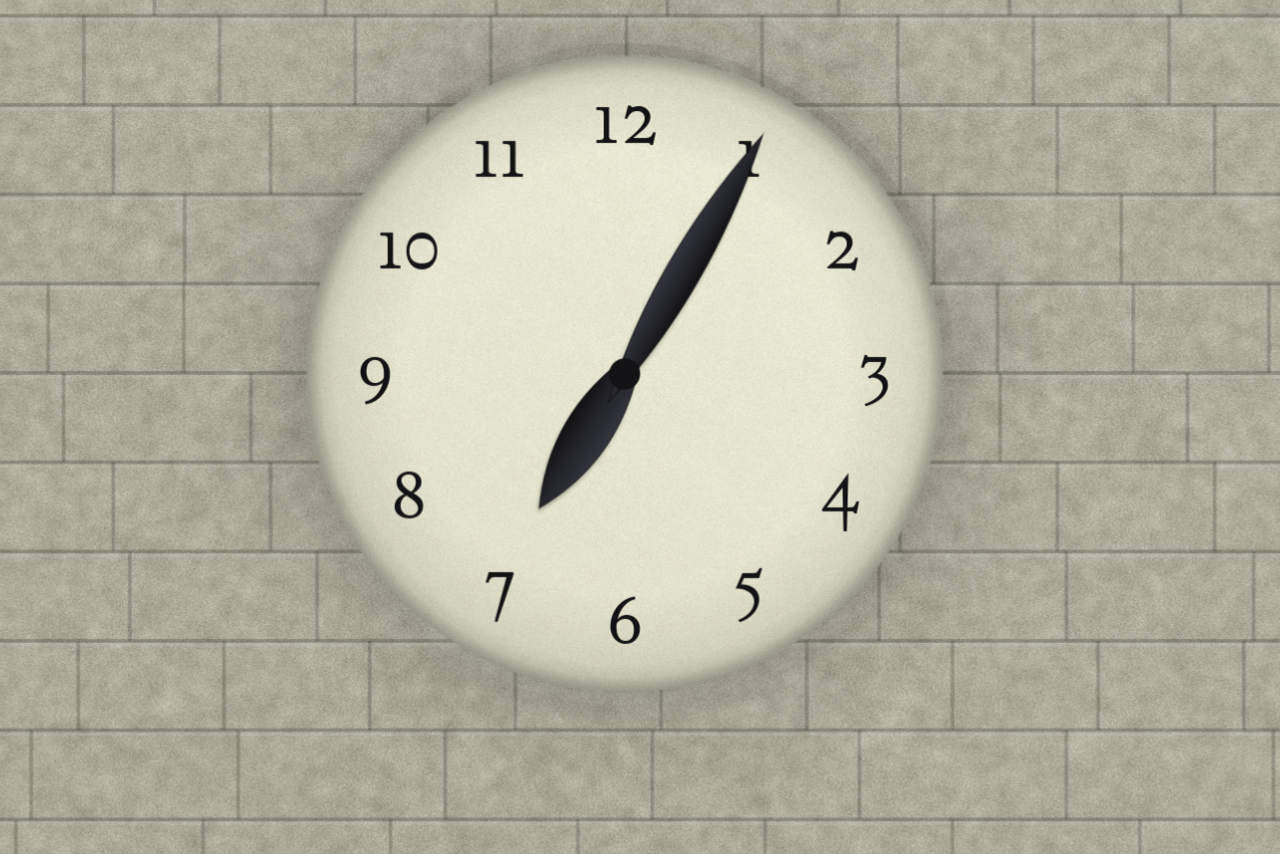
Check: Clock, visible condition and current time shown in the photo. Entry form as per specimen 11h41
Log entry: 7h05
